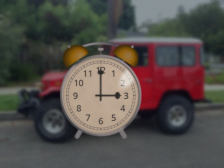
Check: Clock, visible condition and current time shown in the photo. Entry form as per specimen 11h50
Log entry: 3h00
